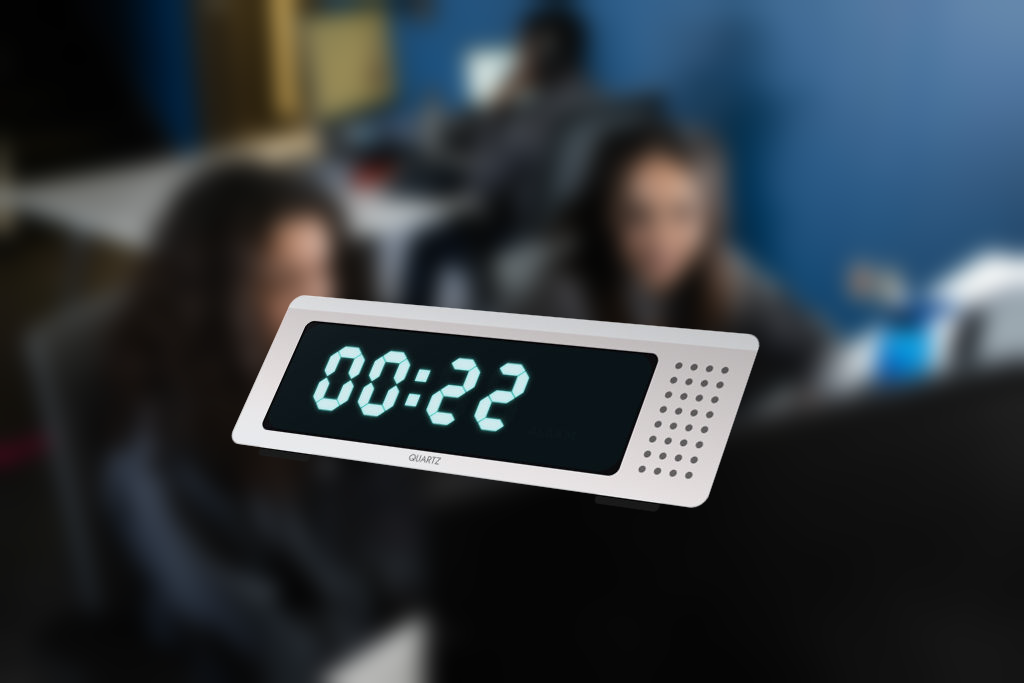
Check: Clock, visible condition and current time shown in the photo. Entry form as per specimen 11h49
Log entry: 0h22
